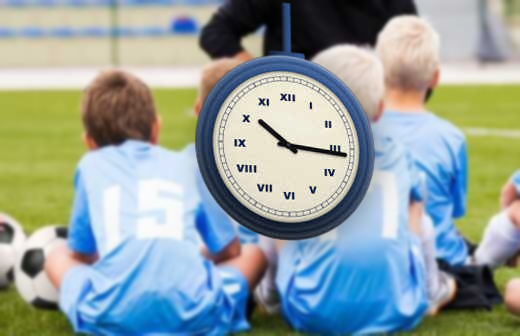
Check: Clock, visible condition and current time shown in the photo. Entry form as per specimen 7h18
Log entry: 10h16
